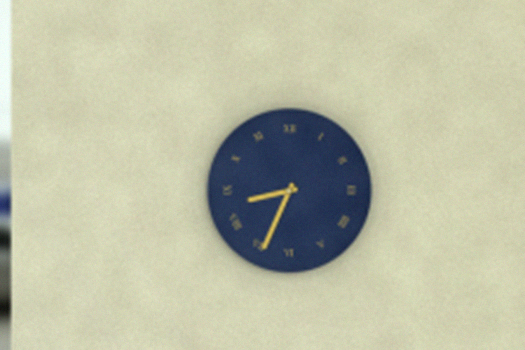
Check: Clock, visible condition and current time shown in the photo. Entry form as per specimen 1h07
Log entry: 8h34
